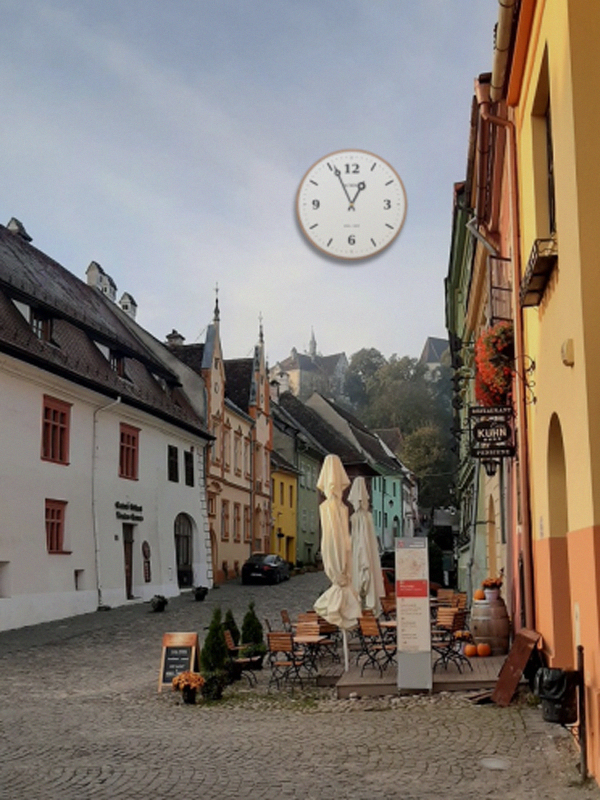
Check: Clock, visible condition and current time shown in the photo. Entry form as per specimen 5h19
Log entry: 12h56
